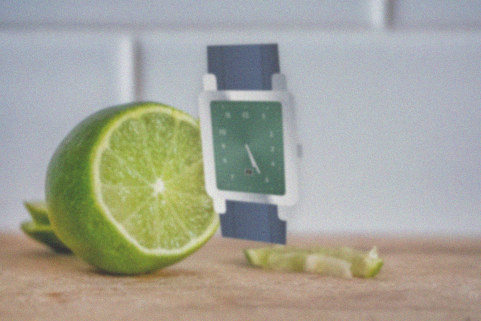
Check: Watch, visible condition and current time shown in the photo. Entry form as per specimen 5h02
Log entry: 5h26
